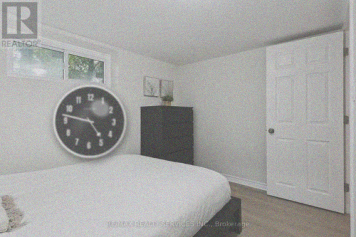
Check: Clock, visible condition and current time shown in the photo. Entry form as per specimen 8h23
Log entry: 4h47
